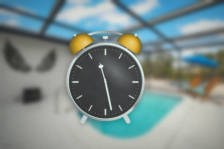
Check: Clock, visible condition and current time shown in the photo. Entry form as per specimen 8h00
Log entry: 11h28
